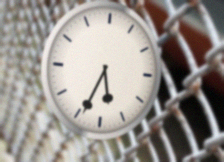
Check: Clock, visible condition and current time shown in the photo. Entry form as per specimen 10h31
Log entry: 5h34
